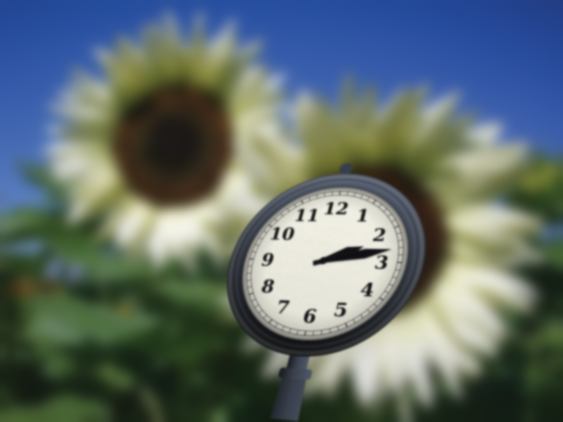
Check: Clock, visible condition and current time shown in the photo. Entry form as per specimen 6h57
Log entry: 2h13
